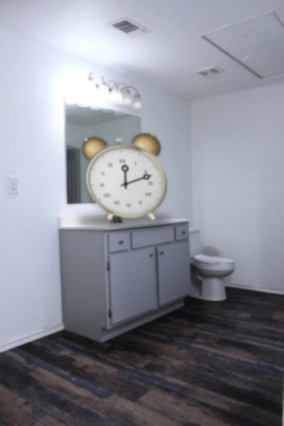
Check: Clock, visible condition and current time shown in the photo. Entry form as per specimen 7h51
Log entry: 12h12
